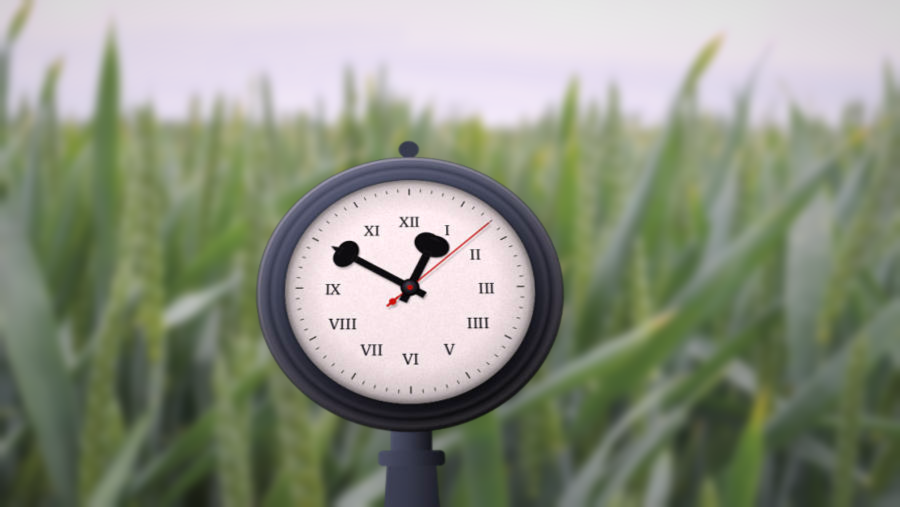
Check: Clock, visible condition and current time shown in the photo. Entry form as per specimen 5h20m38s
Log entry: 12h50m08s
